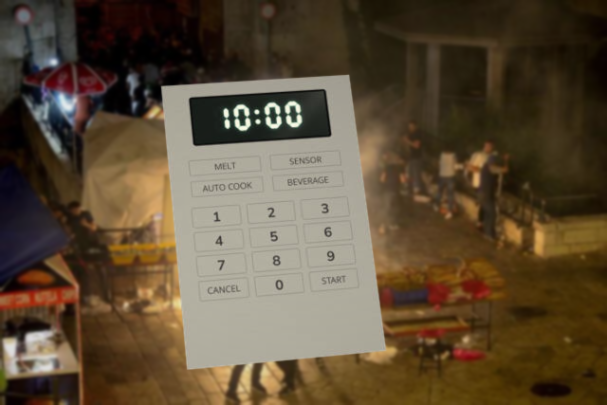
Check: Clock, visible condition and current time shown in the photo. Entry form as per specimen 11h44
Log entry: 10h00
